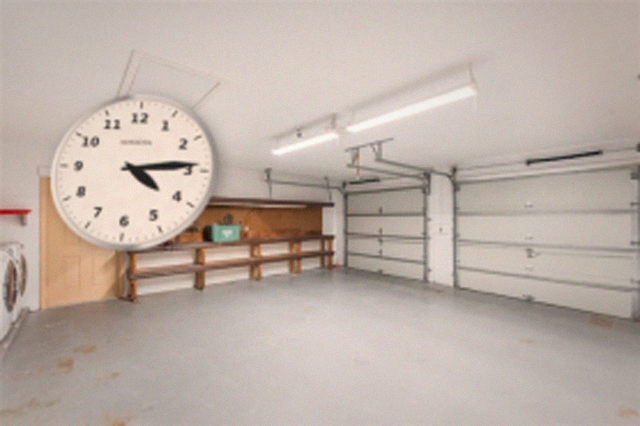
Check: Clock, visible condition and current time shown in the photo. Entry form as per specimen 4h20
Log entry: 4h14
